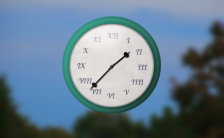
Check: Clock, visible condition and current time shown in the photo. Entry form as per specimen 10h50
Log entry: 1h37
